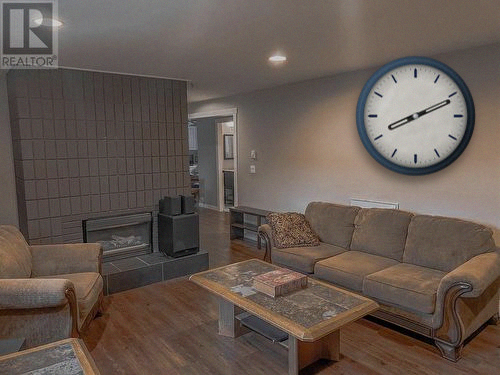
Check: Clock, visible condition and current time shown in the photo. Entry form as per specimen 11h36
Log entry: 8h11
